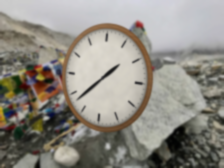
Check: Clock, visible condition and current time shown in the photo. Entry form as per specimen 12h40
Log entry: 1h38
